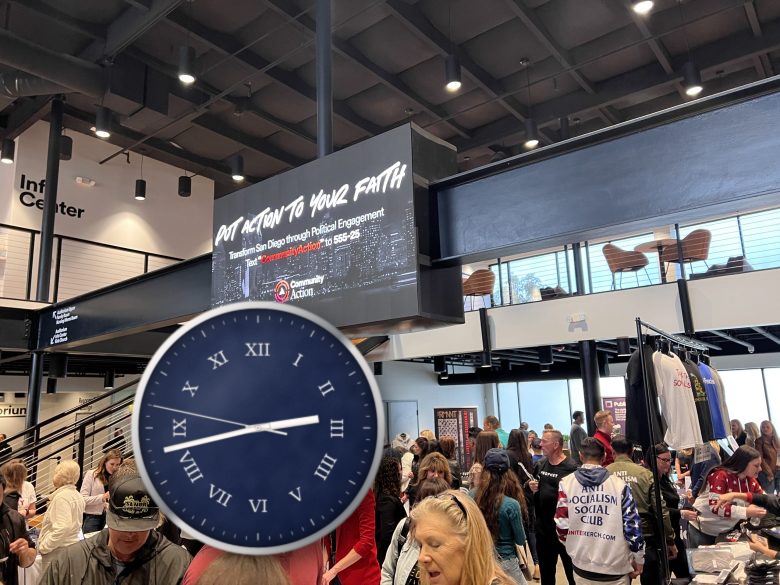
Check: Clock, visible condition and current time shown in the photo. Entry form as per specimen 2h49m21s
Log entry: 2h42m47s
